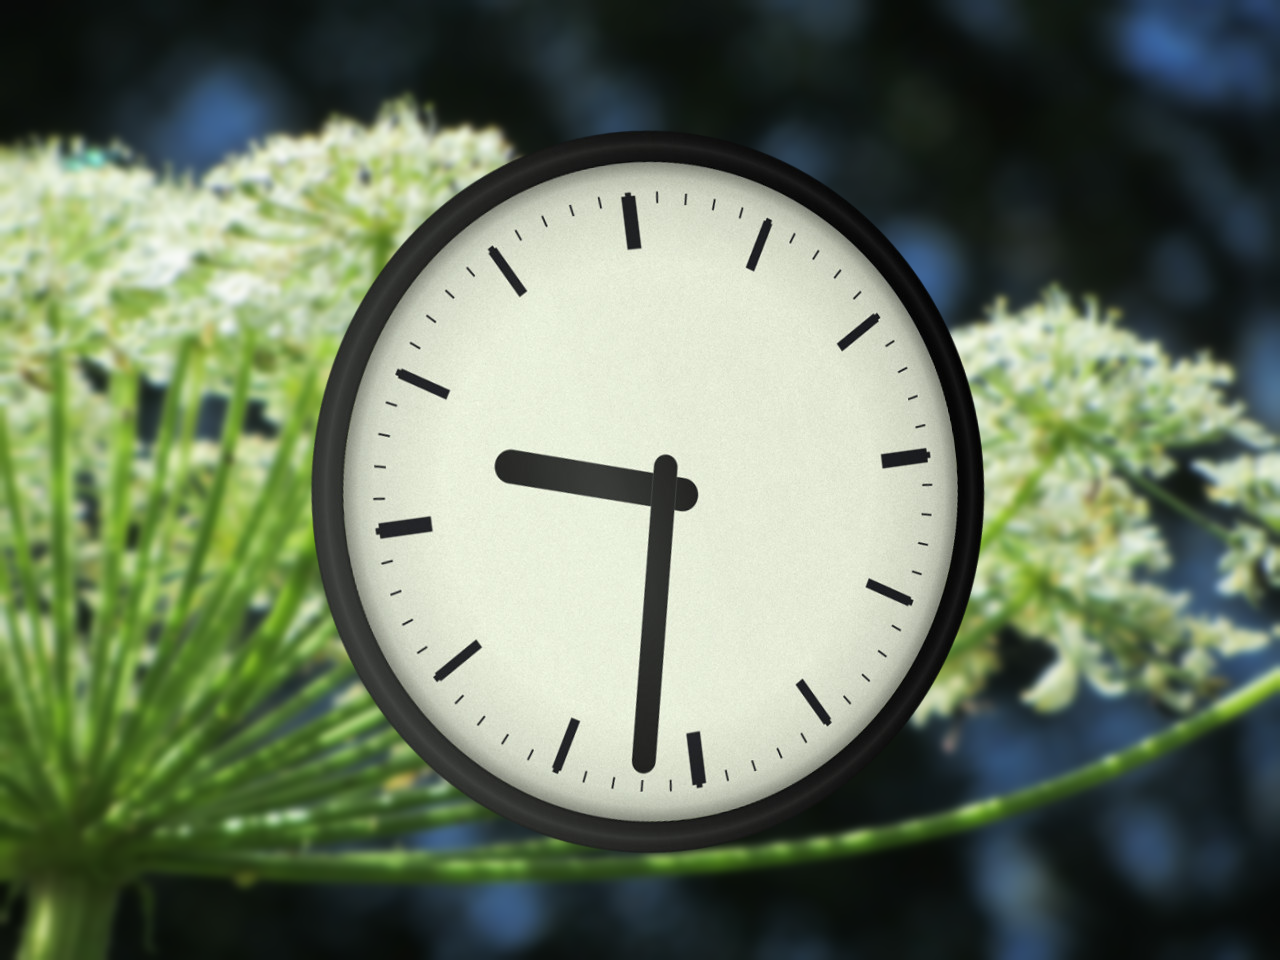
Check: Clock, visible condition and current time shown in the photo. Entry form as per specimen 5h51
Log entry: 9h32
